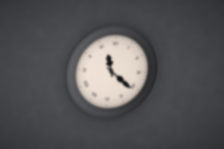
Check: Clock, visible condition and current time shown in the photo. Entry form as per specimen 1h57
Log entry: 11h21
